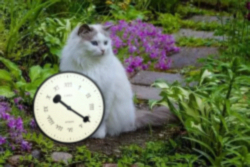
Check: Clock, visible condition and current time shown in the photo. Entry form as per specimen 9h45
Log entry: 10h21
